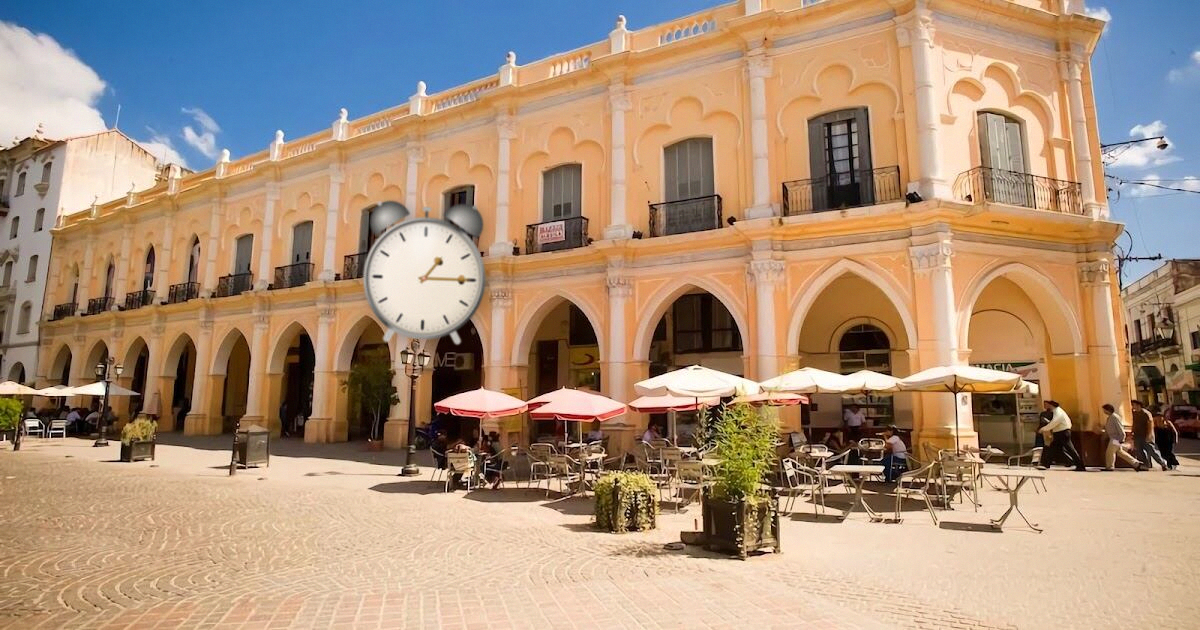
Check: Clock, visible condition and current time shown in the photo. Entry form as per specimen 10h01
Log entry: 1h15
